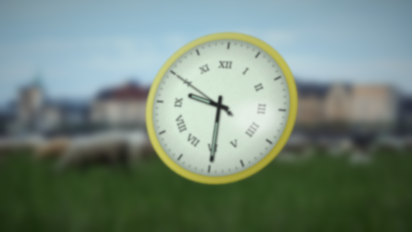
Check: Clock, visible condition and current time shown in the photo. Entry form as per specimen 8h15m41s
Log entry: 9h29m50s
